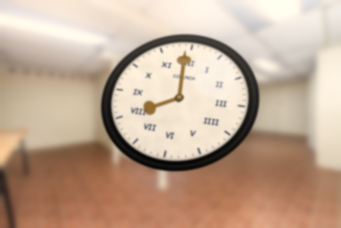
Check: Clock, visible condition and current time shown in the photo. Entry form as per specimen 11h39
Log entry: 7h59
